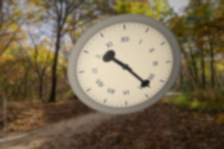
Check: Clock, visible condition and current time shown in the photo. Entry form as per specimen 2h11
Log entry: 10h23
